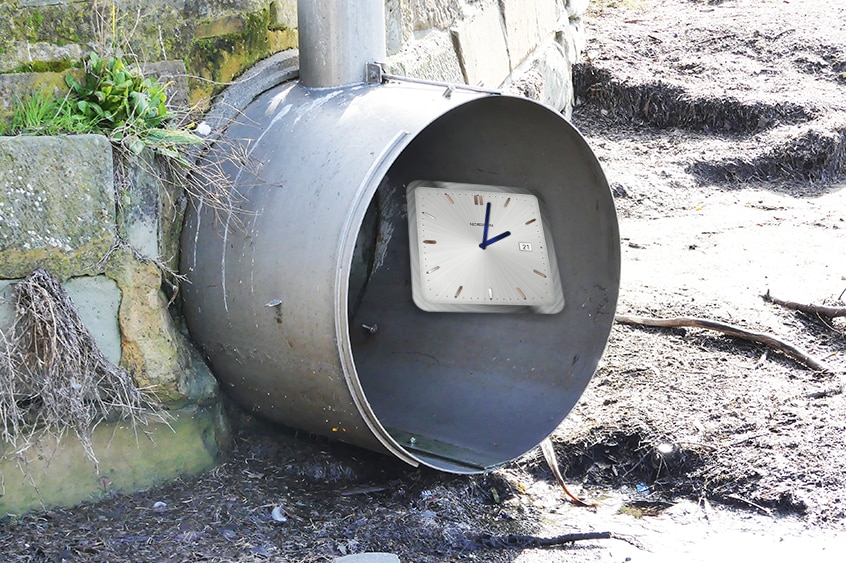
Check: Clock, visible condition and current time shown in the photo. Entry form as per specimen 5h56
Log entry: 2h02
